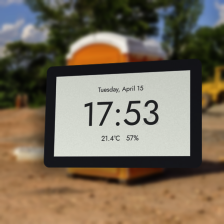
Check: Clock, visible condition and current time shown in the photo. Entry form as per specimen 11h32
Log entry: 17h53
